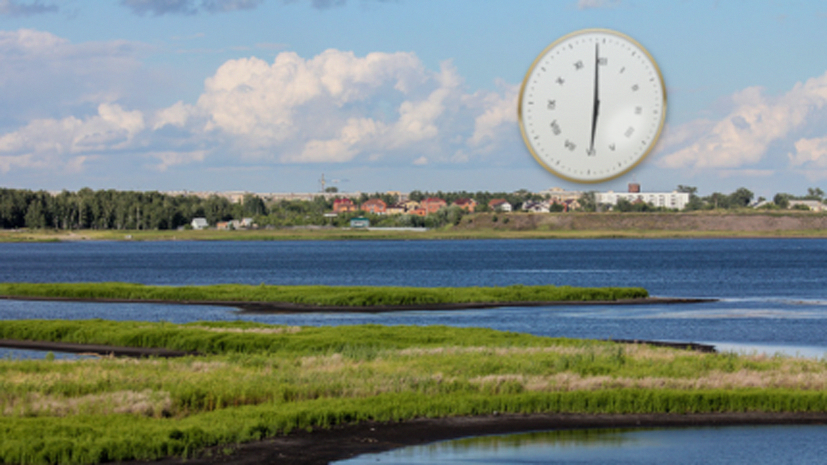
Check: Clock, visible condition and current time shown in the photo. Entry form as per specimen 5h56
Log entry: 5h59
